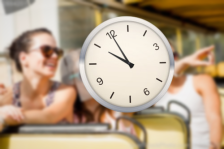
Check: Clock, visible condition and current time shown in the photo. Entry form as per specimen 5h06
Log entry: 11h00
